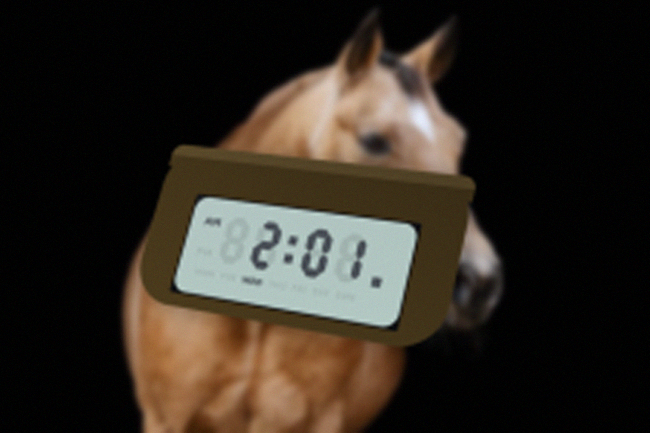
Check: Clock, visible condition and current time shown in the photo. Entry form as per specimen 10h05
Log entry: 2h01
